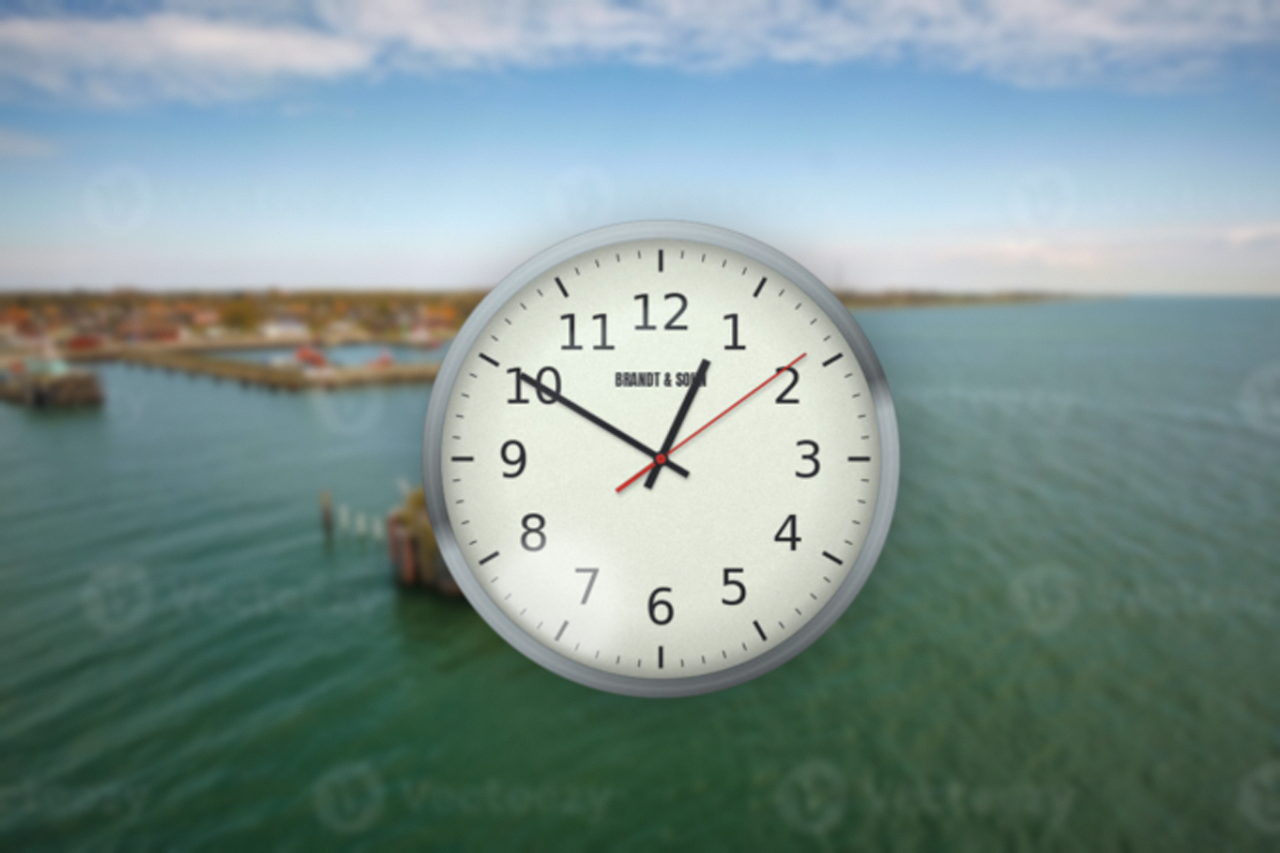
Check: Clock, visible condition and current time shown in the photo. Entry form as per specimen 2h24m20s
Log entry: 12h50m09s
